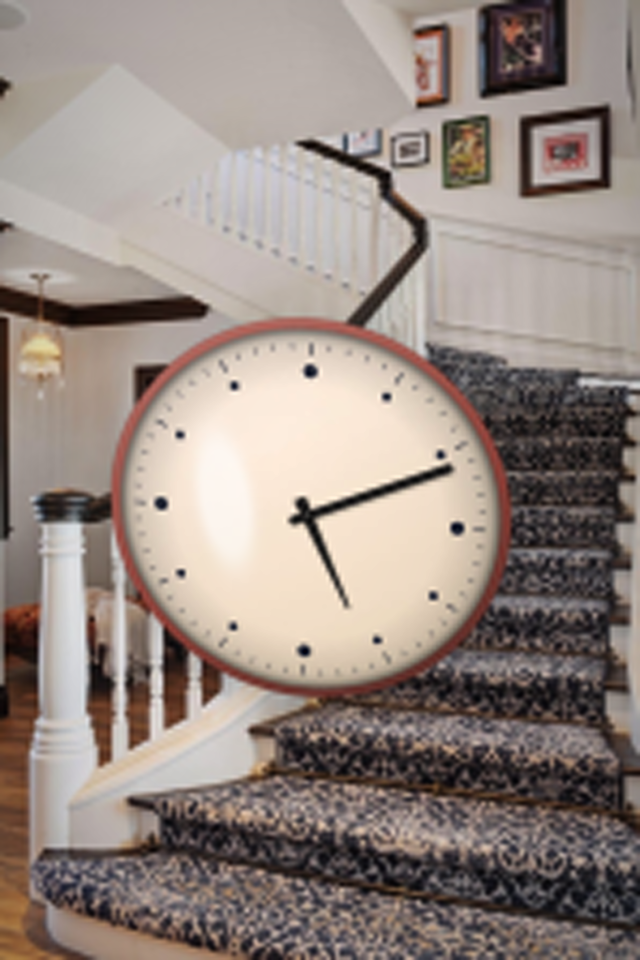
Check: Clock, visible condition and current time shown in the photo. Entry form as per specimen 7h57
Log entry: 5h11
